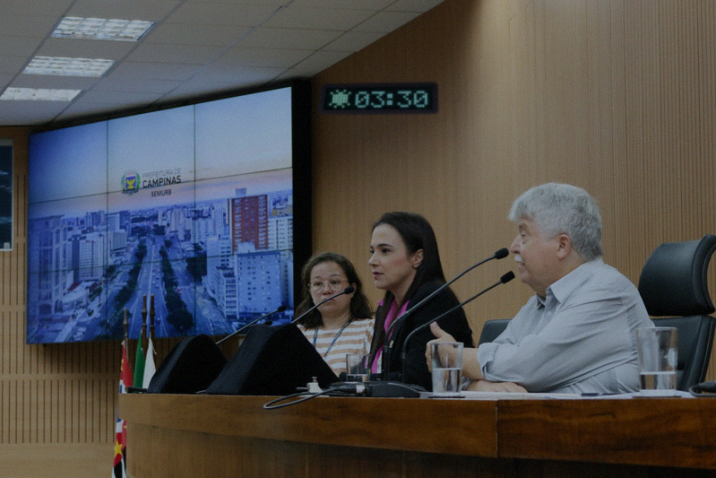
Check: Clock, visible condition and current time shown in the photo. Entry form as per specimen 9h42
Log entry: 3h30
